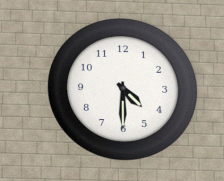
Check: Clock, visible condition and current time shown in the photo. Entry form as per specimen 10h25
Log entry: 4h30
